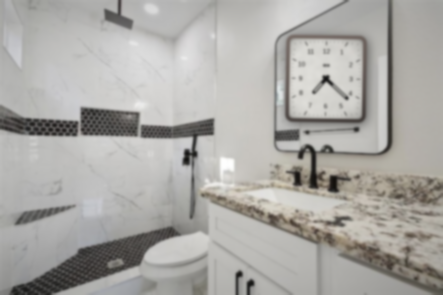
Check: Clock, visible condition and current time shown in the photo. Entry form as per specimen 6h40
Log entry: 7h22
